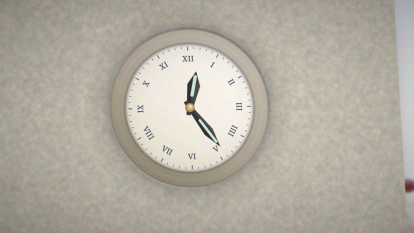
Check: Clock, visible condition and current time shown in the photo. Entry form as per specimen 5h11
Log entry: 12h24
